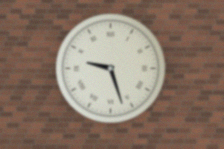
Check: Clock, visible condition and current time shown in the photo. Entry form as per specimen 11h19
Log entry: 9h27
